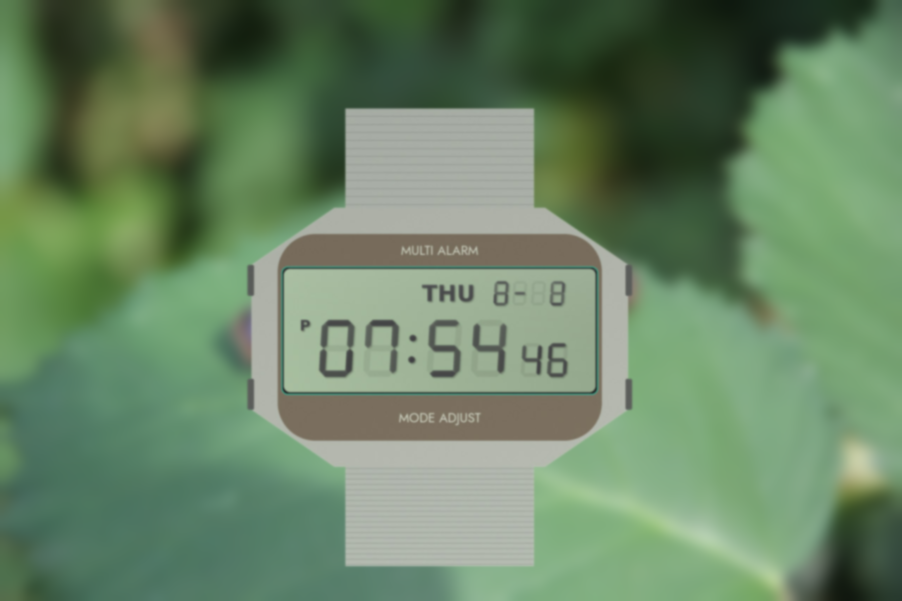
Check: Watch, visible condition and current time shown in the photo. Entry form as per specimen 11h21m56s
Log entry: 7h54m46s
